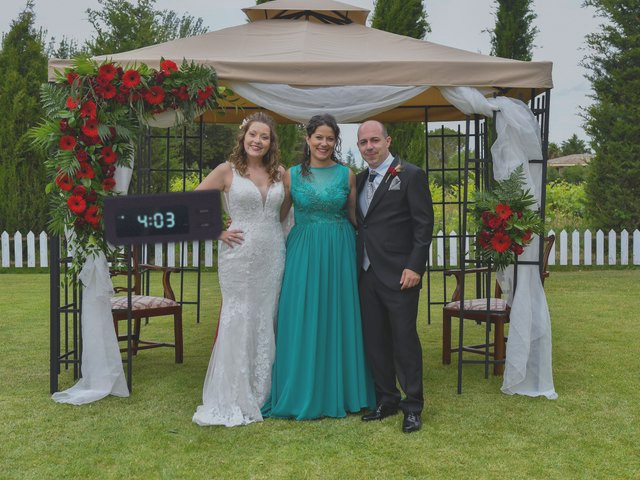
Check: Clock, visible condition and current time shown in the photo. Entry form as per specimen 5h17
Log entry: 4h03
